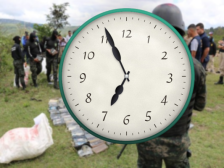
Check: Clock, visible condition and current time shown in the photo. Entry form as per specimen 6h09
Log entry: 6h56
